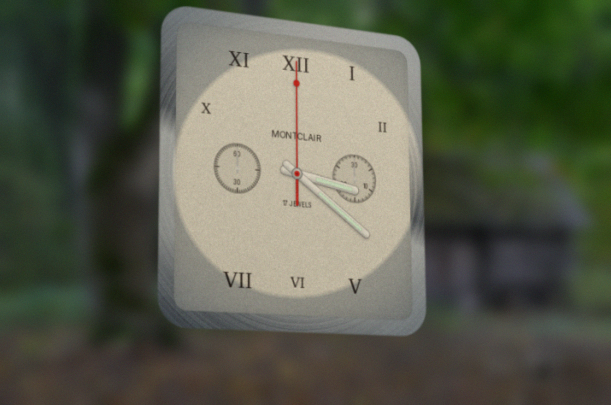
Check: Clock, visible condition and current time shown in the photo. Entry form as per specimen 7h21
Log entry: 3h21
